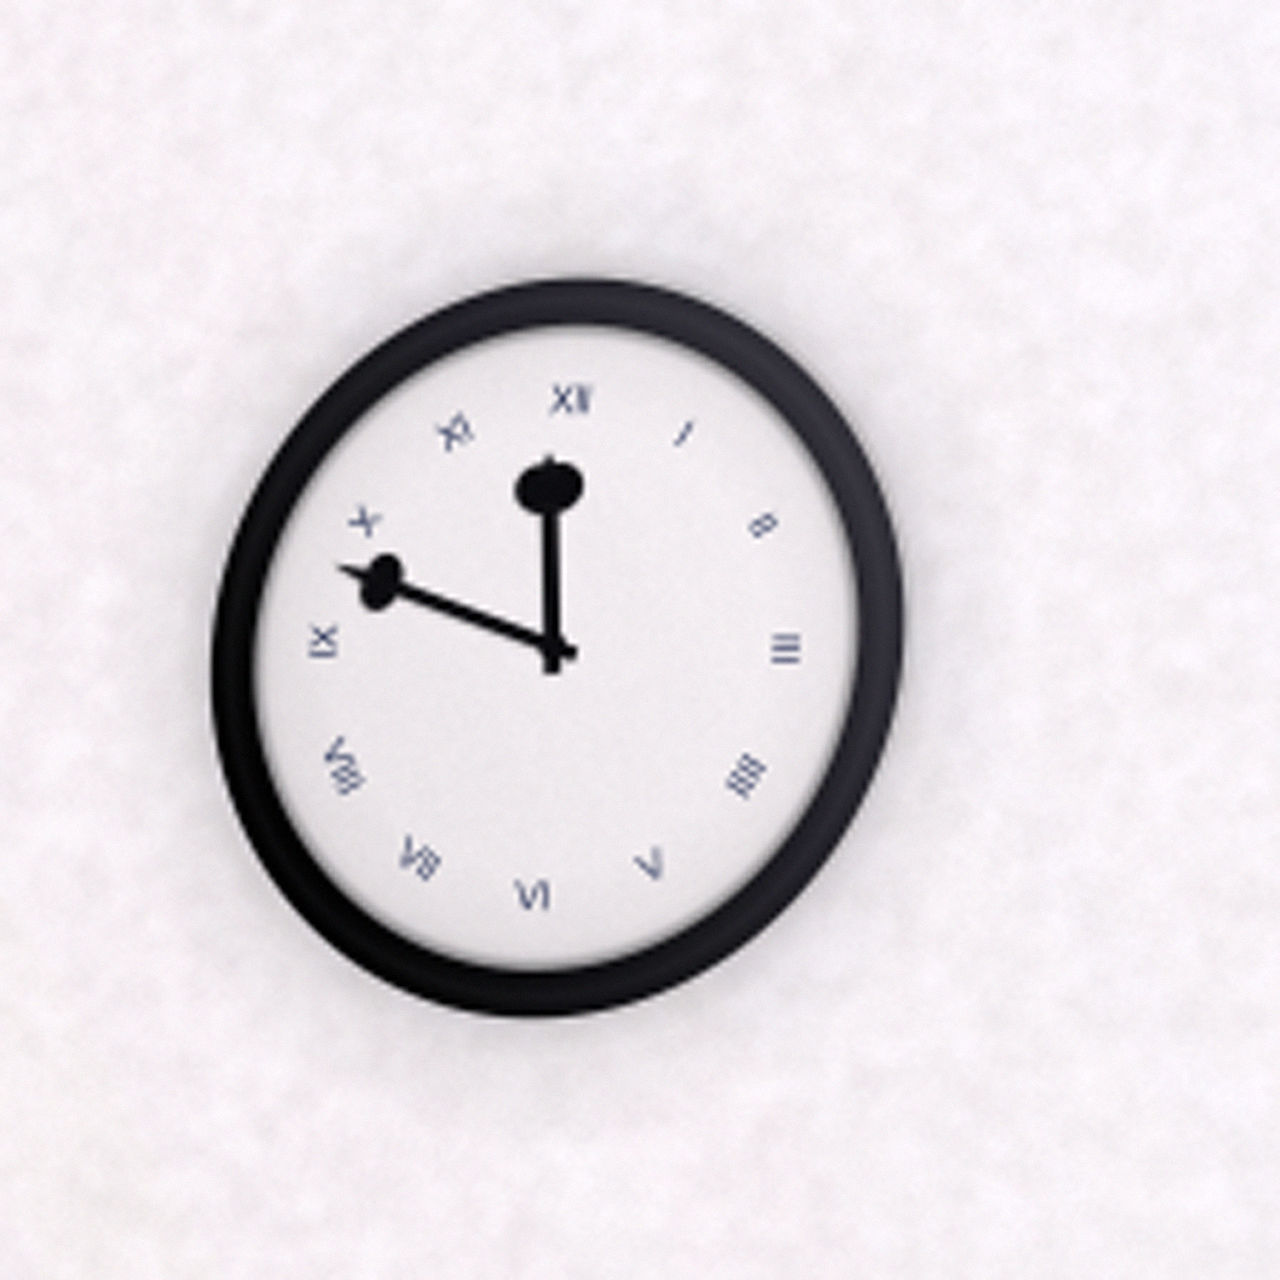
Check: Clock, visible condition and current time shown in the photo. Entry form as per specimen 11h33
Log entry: 11h48
